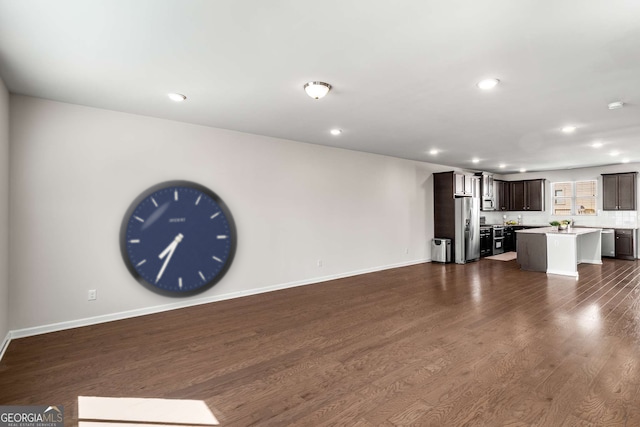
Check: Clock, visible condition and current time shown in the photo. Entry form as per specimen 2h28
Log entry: 7h35
